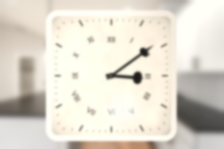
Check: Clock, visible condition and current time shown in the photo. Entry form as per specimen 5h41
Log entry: 3h09
